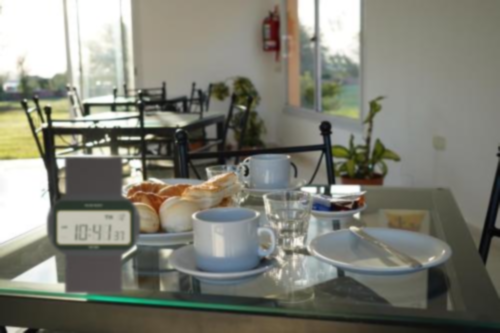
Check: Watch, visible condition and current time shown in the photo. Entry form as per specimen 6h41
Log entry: 10h41
